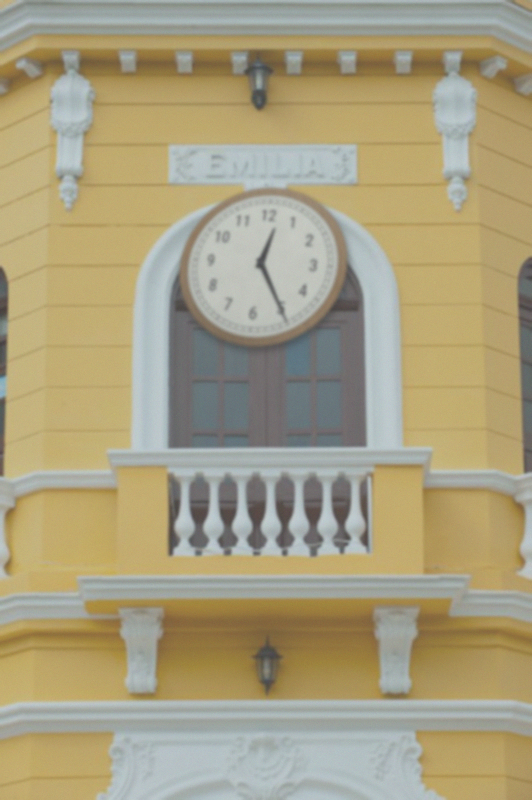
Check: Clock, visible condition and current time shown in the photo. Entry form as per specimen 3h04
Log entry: 12h25
